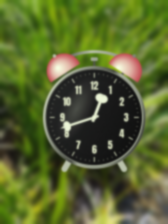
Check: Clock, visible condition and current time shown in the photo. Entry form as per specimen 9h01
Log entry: 12h42
